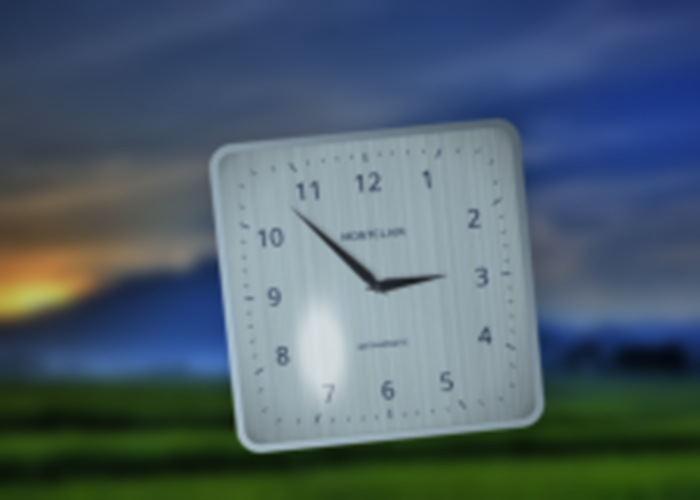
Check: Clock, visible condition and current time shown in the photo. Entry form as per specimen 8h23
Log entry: 2h53
